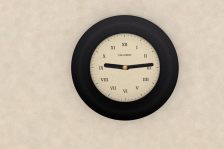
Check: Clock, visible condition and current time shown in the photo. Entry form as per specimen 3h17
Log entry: 9h14
